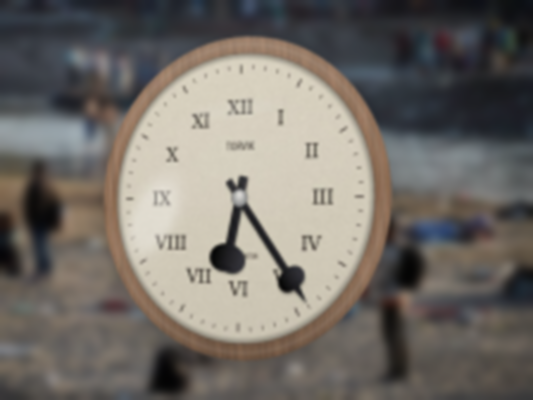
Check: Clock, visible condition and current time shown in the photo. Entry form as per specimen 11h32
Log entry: 6h24
